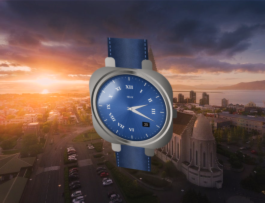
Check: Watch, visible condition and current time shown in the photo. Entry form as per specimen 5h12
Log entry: 2h19
